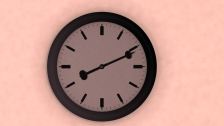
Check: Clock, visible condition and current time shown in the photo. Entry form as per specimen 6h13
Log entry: 8h11
